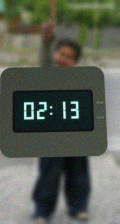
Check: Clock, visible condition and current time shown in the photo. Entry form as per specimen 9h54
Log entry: 2h13
